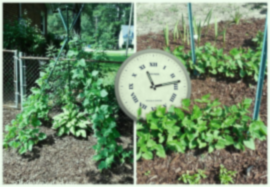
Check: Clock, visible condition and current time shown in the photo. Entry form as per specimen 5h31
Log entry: 11h13
